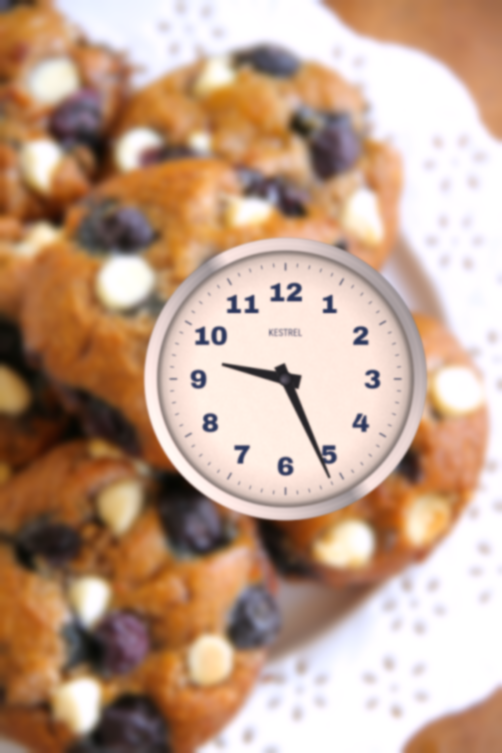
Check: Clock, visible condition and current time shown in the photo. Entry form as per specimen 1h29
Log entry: 9h26
